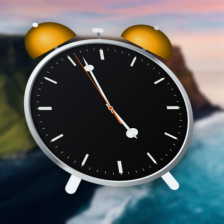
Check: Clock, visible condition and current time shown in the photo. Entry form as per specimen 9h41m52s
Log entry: 4h56m56s
